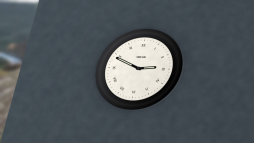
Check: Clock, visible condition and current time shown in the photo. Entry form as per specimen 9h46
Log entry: 2h49
